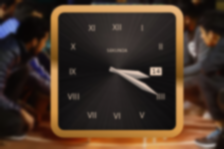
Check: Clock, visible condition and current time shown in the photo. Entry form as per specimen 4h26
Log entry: 3h20
